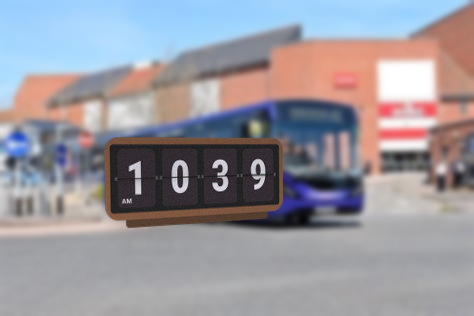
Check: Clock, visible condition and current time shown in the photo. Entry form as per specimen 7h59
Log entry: 10h39
